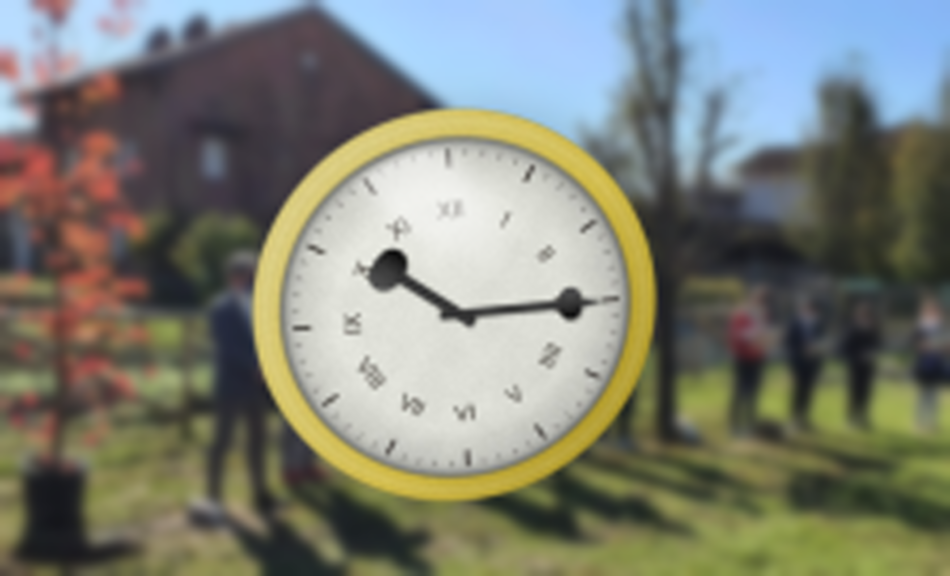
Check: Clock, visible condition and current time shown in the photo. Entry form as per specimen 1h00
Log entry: 10h15
